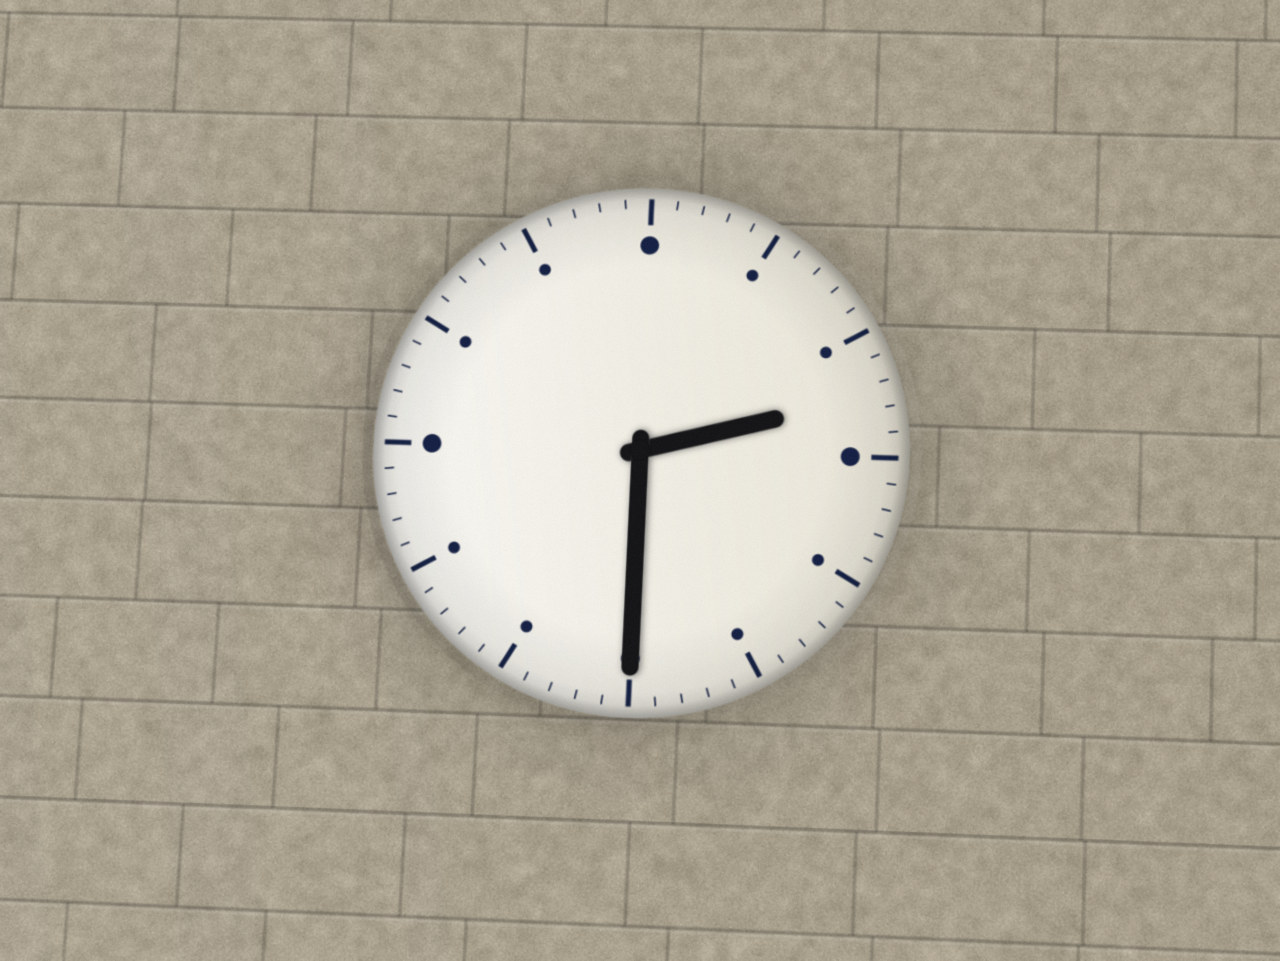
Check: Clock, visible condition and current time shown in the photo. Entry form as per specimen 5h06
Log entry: 2h30
